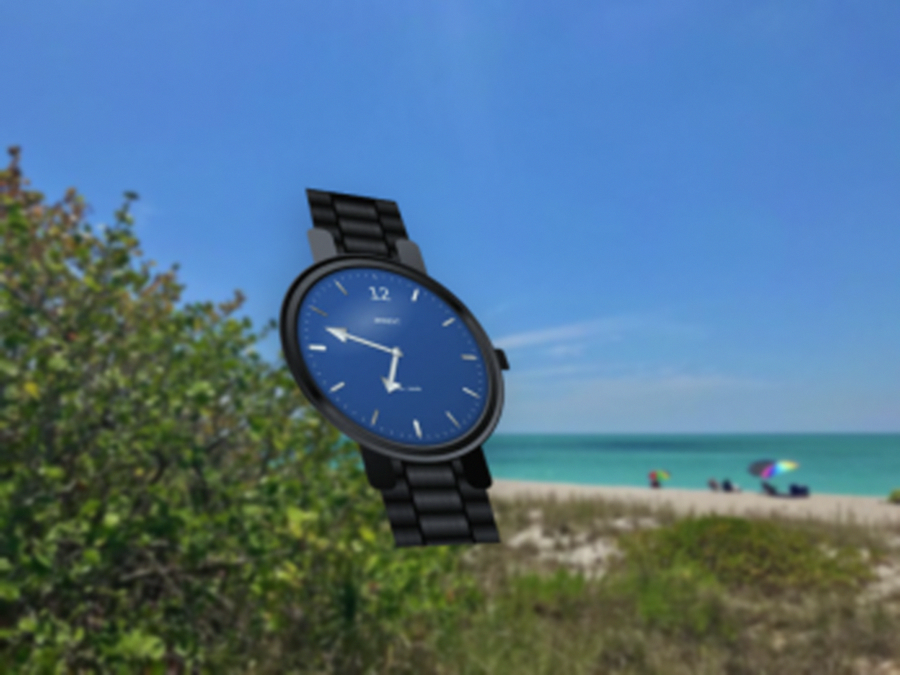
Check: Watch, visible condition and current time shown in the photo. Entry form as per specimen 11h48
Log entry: 6h48
